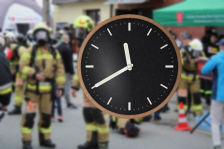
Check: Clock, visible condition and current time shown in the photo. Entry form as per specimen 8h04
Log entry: 11h40
